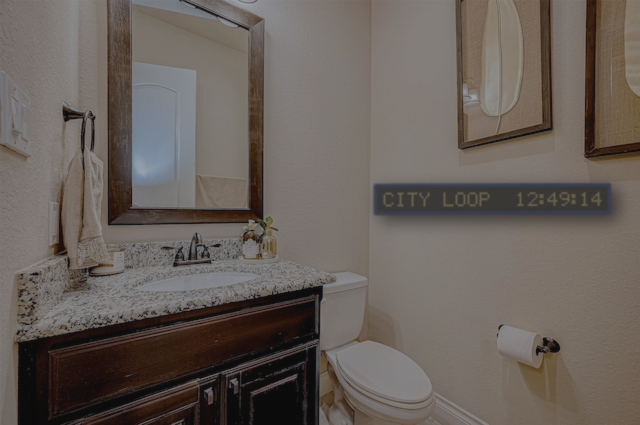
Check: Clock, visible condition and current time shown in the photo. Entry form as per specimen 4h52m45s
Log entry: 12h49m14s
